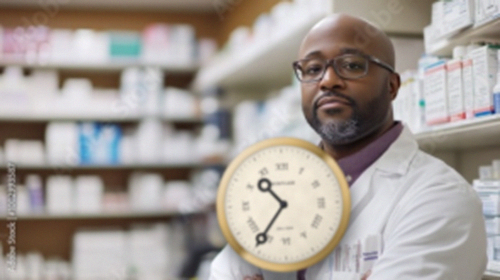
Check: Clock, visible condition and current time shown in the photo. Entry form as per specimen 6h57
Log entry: 10h36
